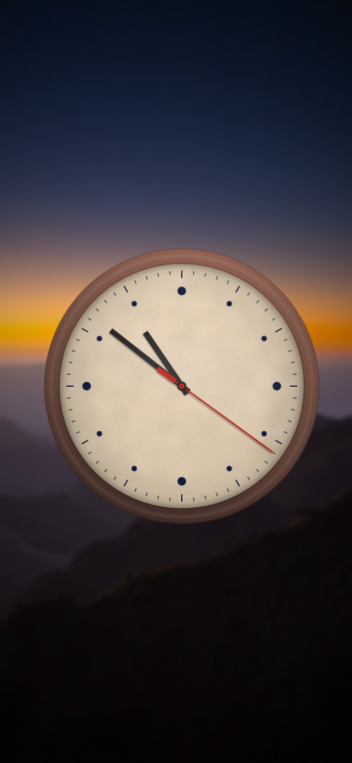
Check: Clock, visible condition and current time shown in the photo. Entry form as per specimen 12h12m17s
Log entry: 10h51m21s
